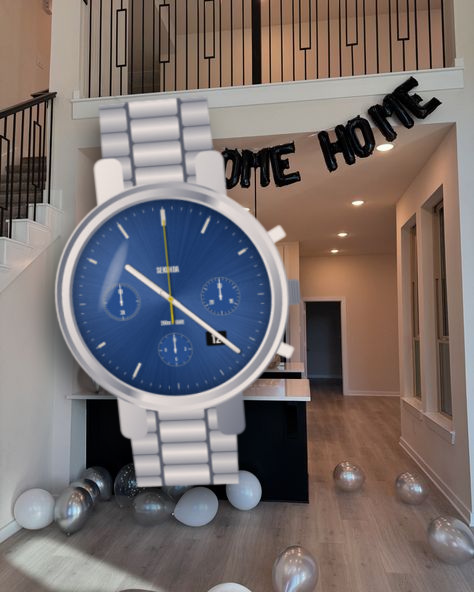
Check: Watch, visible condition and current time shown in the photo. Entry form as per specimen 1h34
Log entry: 10h22
